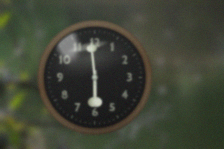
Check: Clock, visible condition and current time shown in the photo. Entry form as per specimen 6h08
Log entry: 5h59
